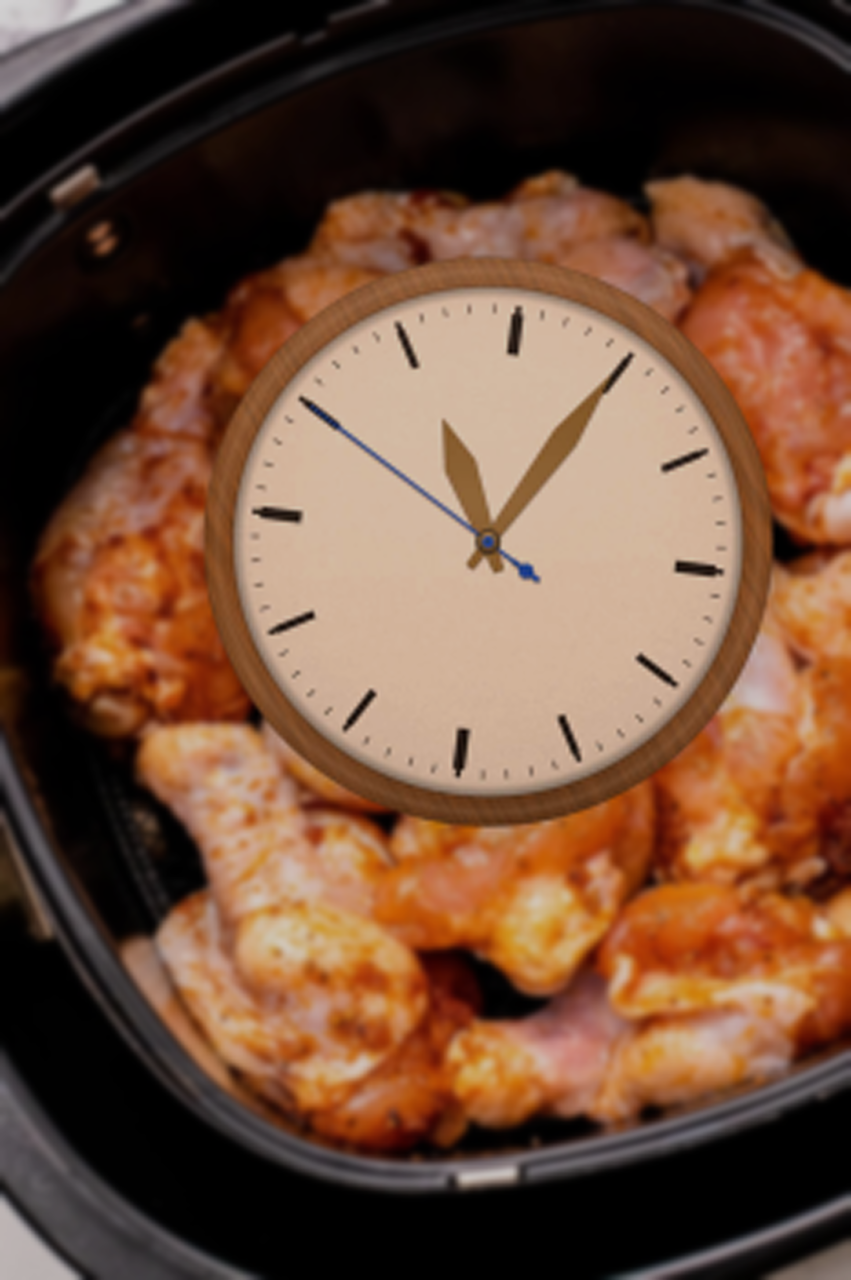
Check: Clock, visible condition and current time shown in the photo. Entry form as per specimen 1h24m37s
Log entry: 11h04m50s
